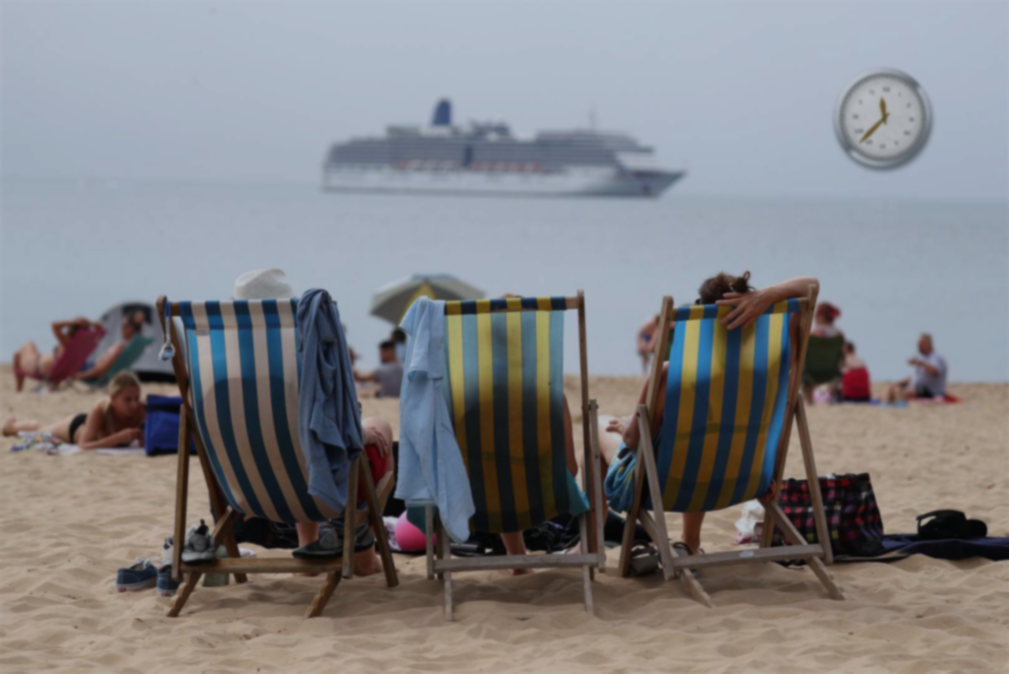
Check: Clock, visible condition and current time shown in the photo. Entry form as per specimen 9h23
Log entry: 11h37
